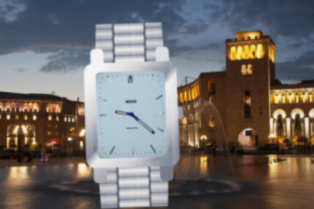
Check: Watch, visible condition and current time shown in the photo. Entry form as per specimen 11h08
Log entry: 9h22
